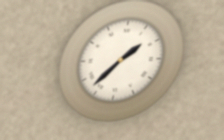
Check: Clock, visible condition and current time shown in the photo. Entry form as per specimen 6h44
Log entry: 1h37
